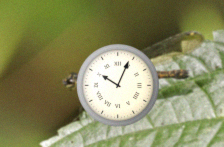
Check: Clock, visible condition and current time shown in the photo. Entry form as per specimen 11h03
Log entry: 10h04
